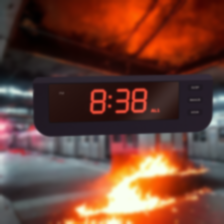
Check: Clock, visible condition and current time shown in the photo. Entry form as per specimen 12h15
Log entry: 8h38
